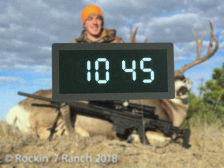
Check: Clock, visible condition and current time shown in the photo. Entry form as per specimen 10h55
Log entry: 10h45
